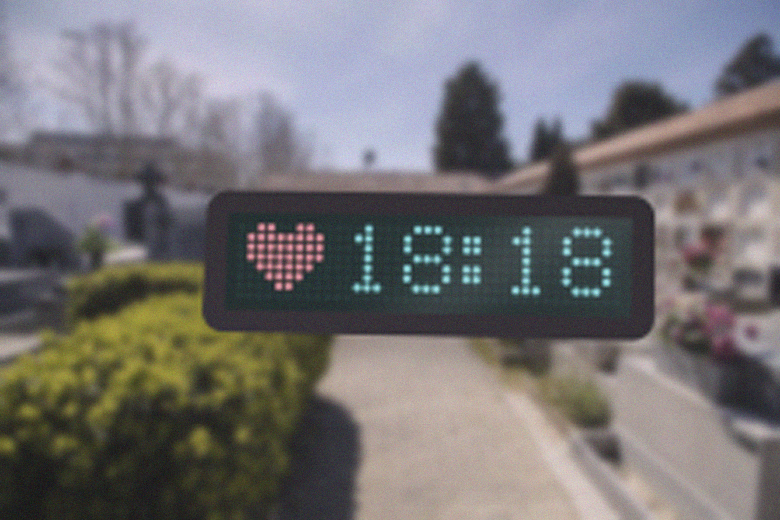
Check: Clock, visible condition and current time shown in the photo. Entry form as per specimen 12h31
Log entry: 18h18
